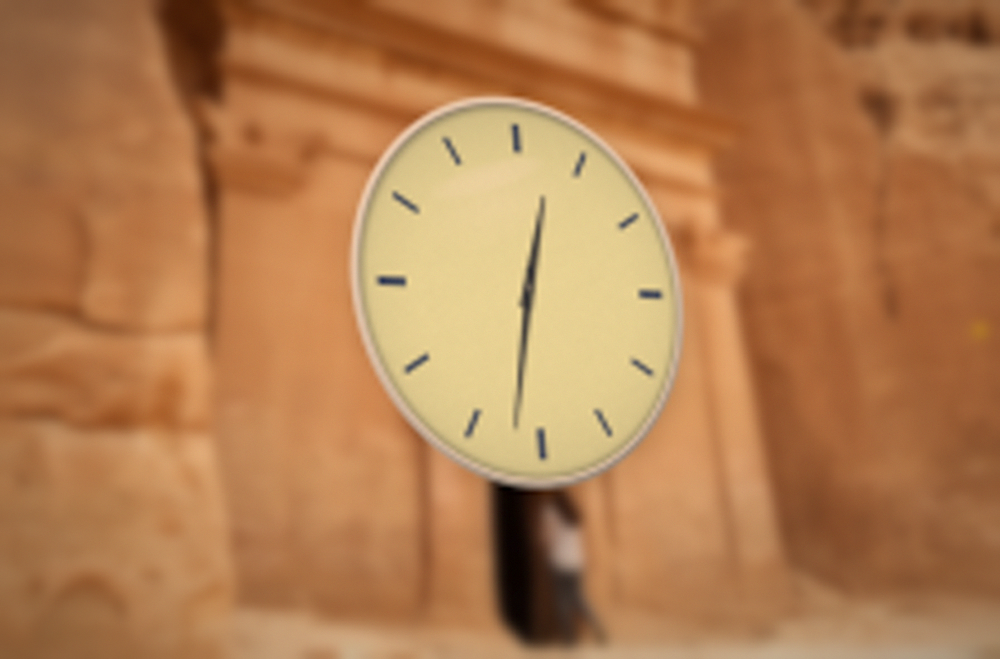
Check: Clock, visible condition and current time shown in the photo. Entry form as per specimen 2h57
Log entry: 12h32
